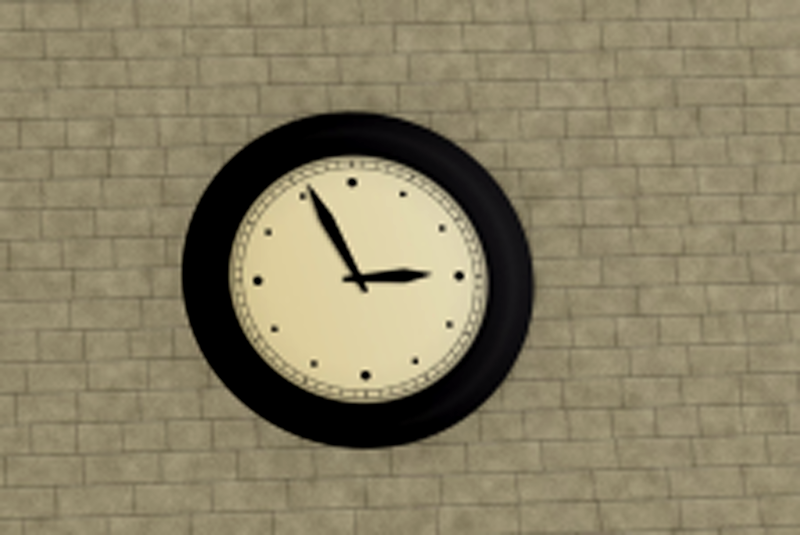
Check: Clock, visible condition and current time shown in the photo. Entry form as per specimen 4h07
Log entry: 2h56
